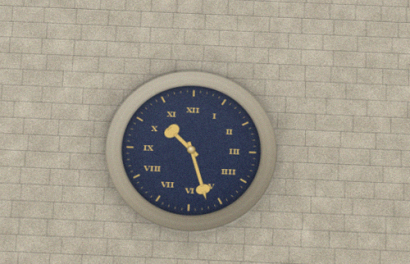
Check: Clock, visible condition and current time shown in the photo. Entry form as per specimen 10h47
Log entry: 10h27
